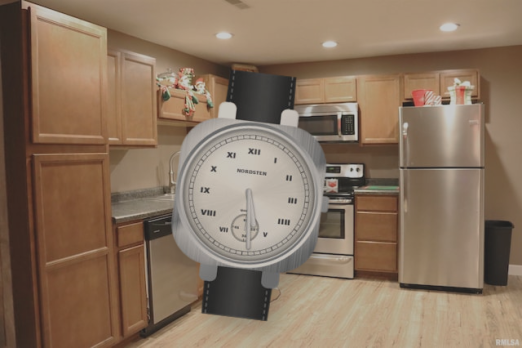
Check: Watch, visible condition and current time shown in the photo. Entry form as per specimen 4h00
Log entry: 5h29
